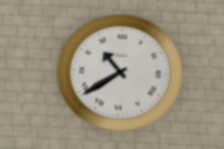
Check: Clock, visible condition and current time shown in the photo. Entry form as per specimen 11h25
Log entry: 10h39
